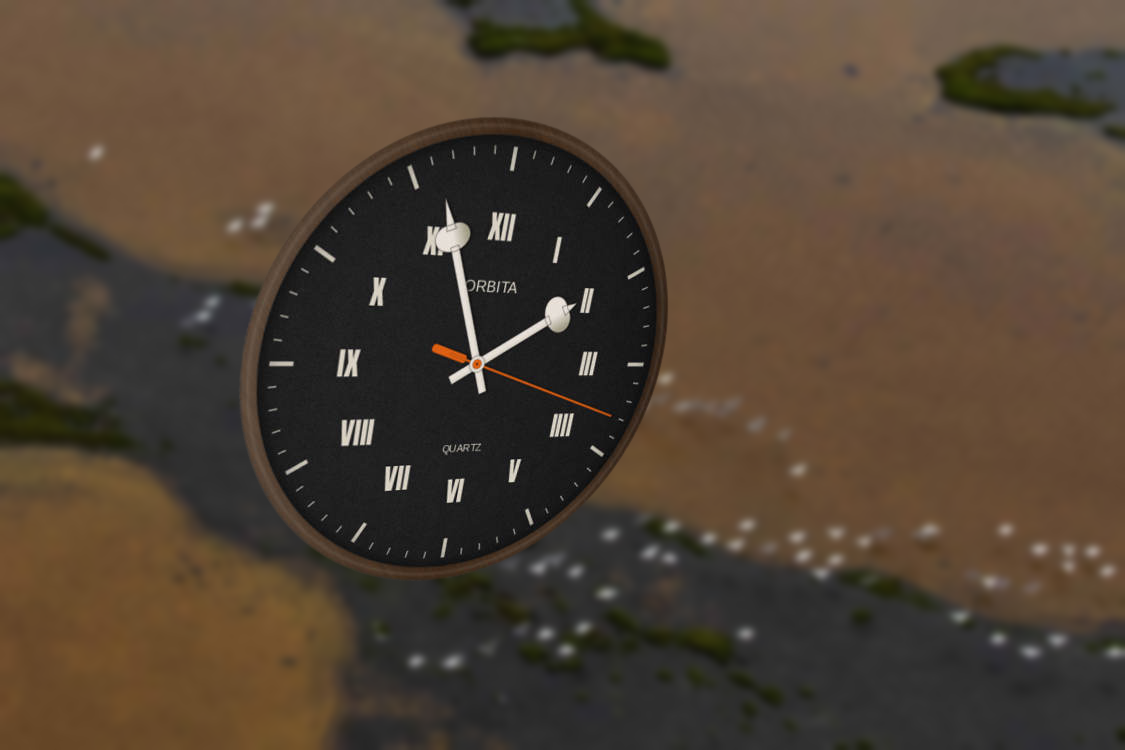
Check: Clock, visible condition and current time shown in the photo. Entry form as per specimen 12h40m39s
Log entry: 1h56m18s
